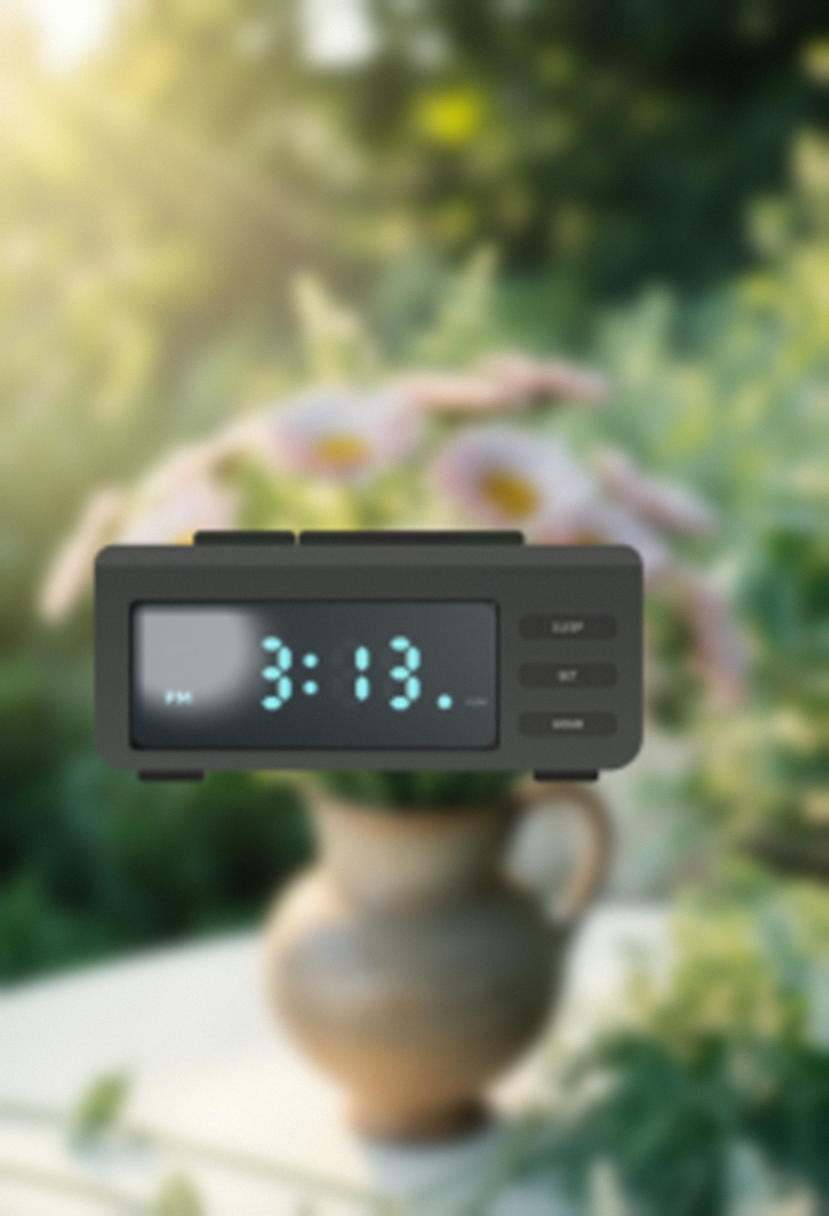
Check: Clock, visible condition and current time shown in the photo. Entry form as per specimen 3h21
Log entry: 3h13
